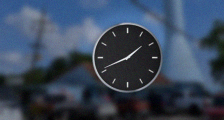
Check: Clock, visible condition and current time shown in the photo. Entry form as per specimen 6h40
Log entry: 1h41
